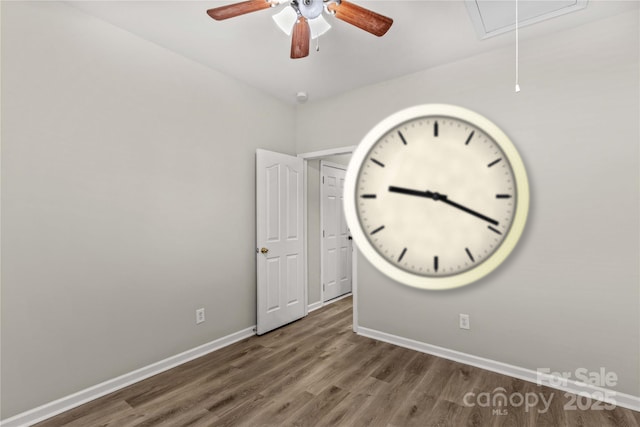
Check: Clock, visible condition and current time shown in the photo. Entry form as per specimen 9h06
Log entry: 9h19
